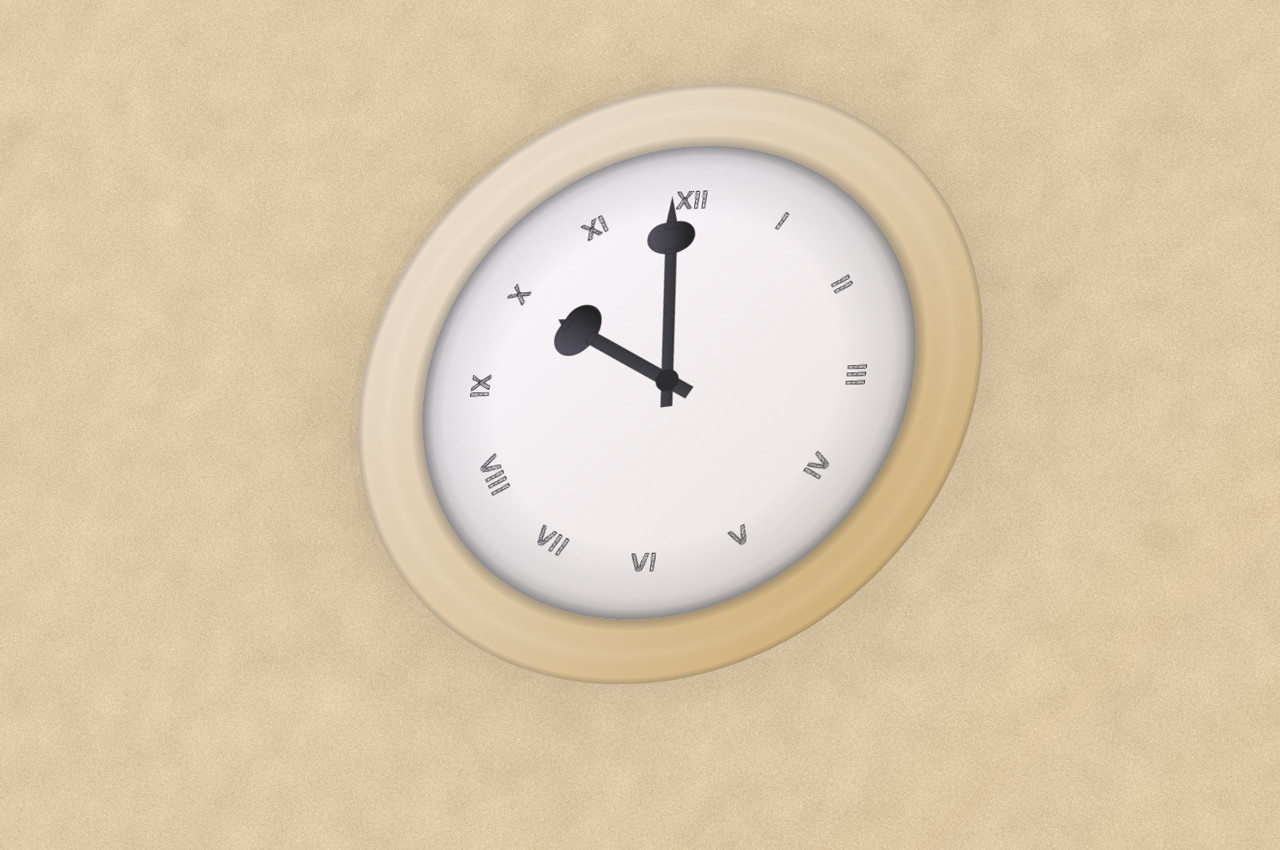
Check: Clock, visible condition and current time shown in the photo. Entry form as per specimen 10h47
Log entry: 9h59
